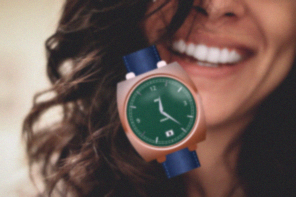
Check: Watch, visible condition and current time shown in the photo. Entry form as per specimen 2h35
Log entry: 12h24
